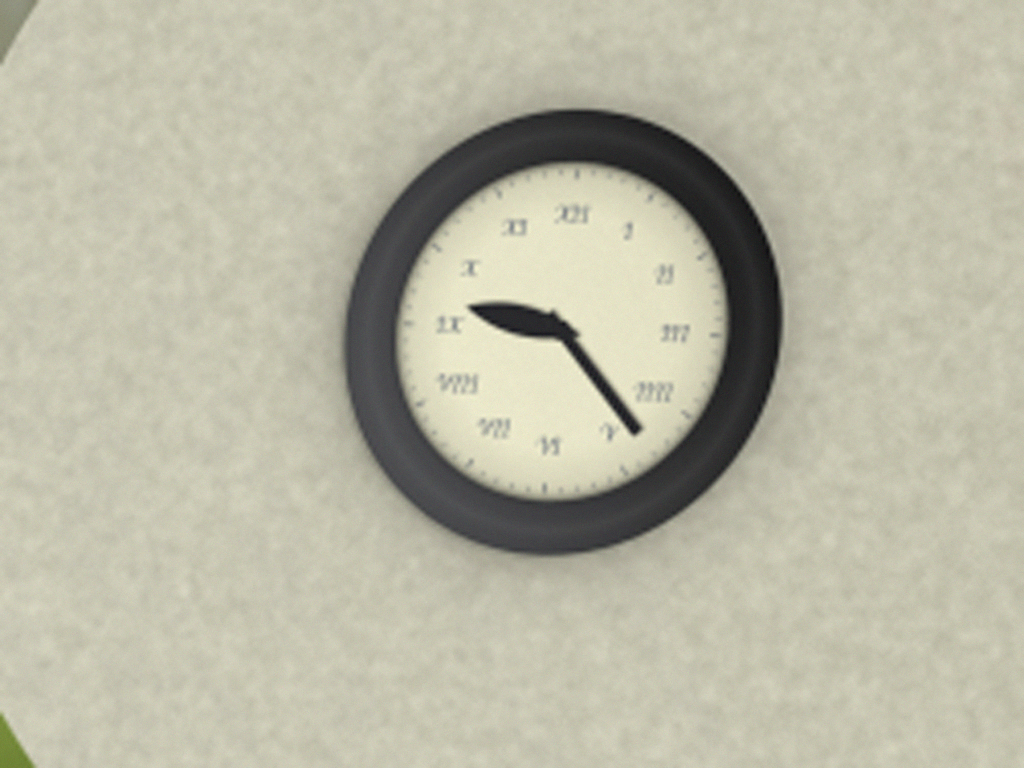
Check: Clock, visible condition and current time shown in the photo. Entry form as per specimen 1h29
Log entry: 9h23
